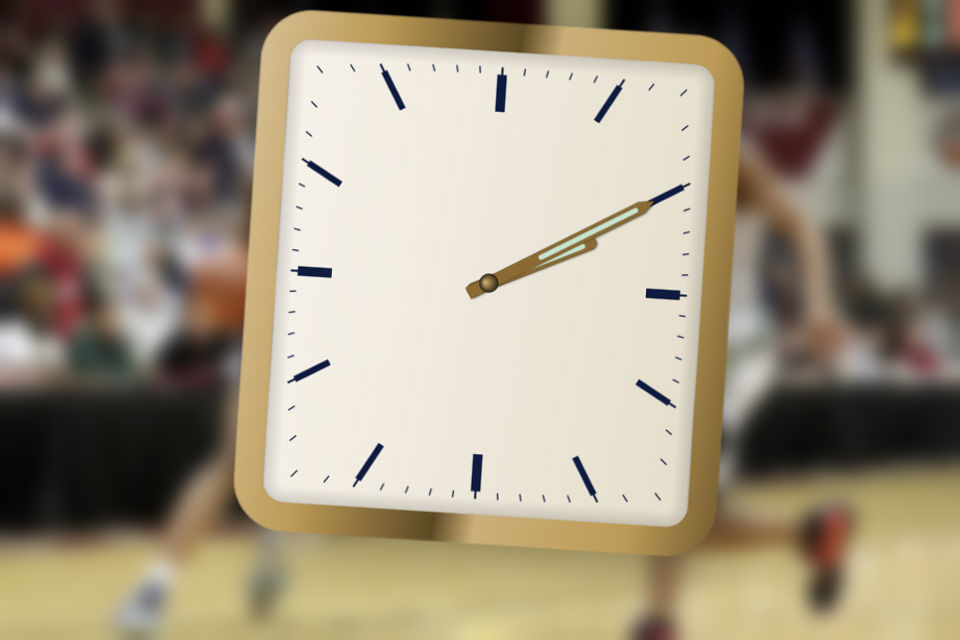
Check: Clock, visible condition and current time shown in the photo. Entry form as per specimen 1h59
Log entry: 2h10
